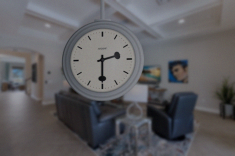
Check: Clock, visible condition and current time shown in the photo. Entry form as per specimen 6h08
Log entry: 2h30
